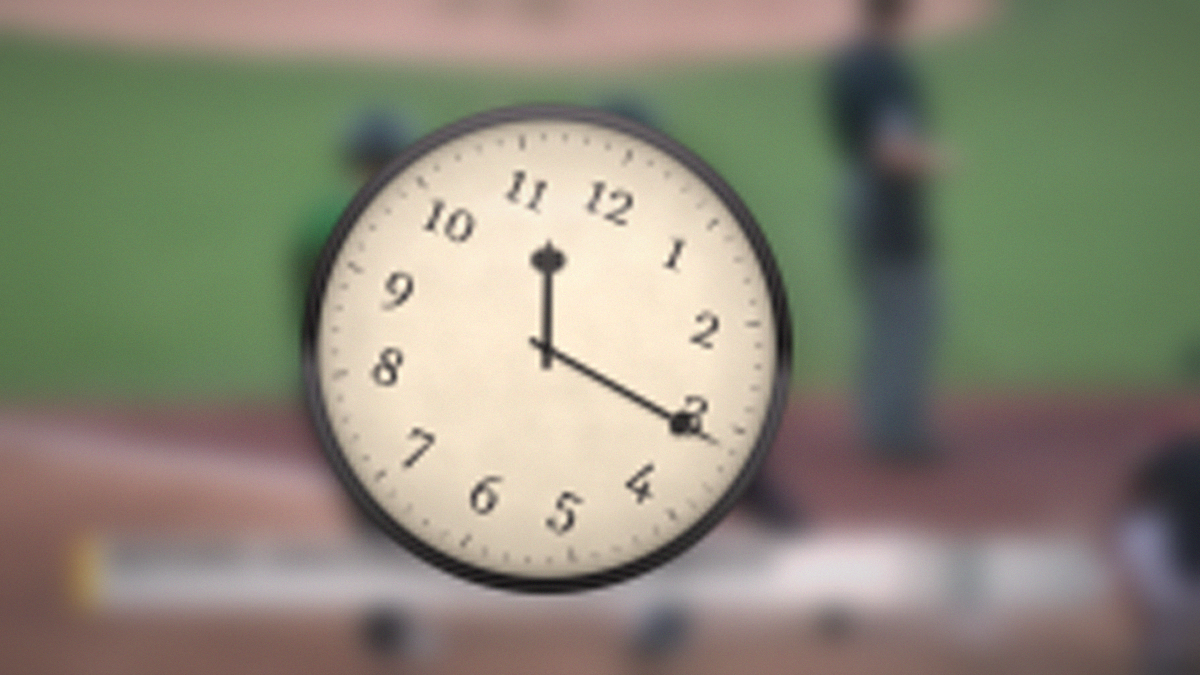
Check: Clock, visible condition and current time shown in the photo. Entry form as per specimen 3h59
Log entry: 11h16
